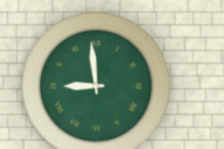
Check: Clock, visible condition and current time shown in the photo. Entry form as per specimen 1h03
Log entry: 8h59
